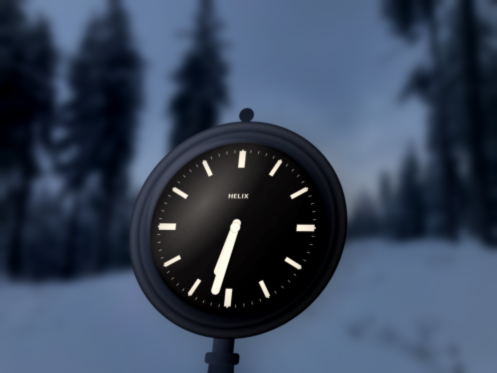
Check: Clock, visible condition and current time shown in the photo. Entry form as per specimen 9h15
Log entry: 6h32
